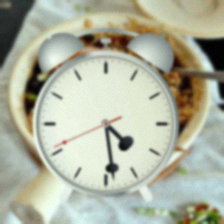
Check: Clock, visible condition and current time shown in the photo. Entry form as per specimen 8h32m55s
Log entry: 4h28m41s
